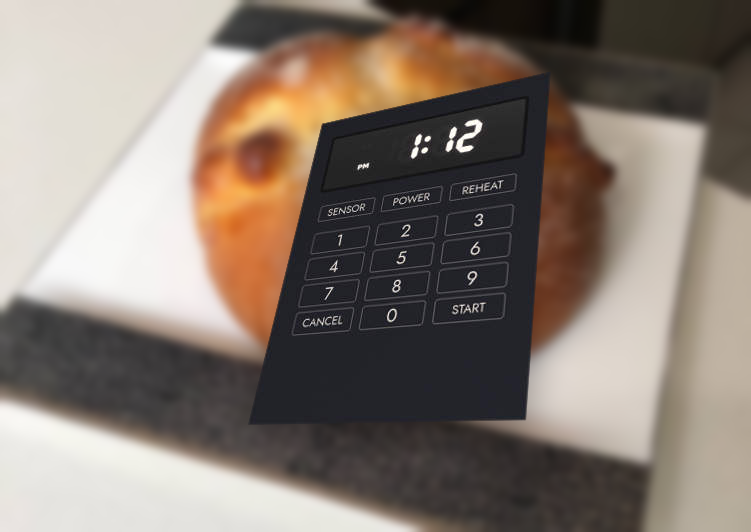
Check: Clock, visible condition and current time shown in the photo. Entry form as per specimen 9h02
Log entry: 1h12
